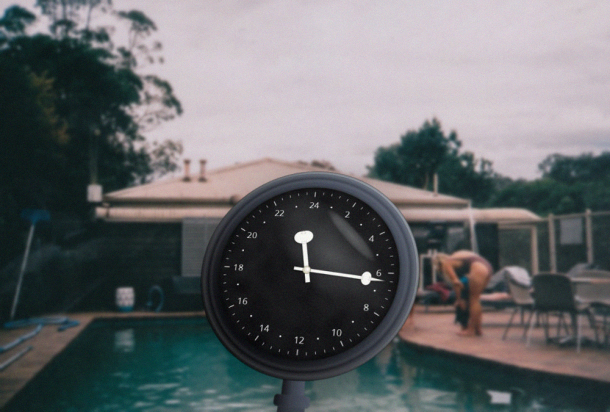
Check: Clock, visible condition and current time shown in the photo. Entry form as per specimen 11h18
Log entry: 23h16
